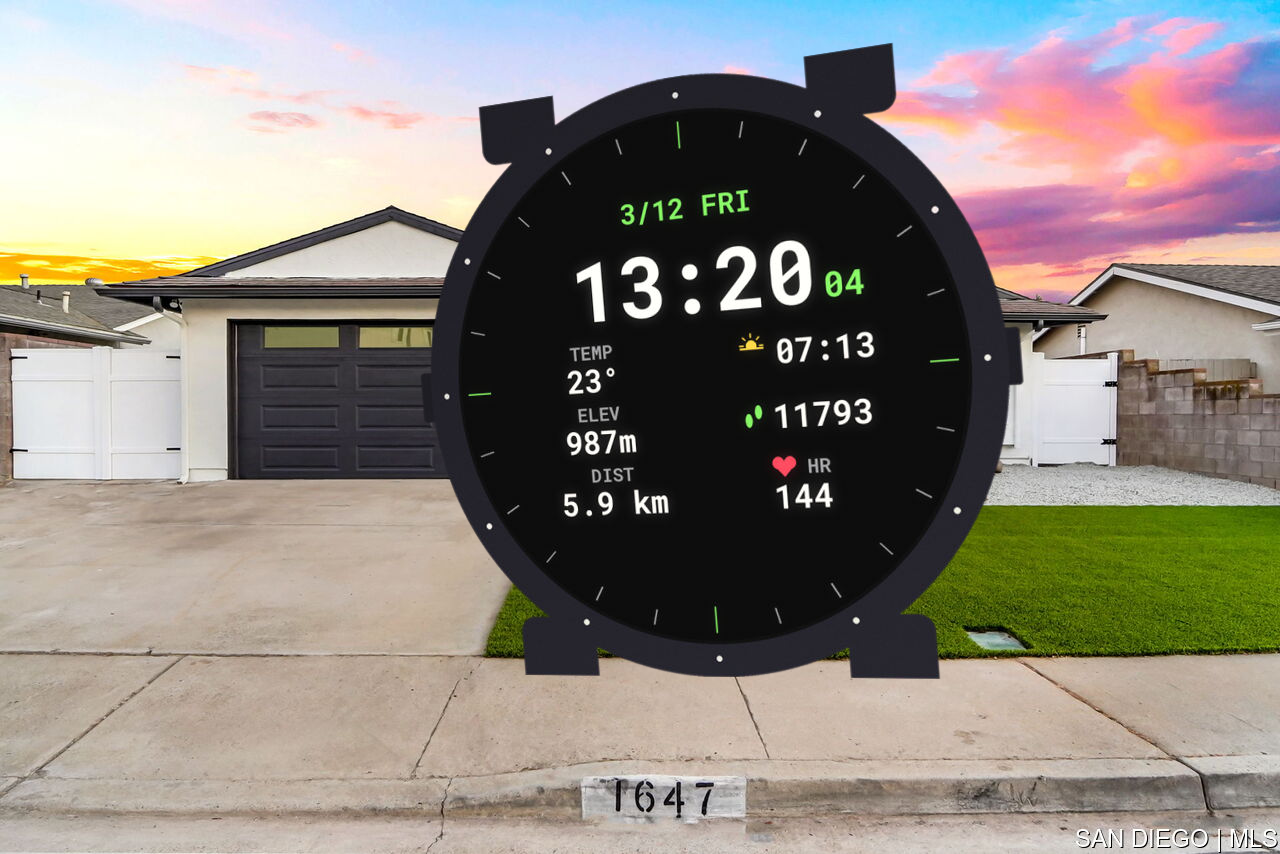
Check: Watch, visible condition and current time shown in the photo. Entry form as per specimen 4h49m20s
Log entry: 13h20m04s
